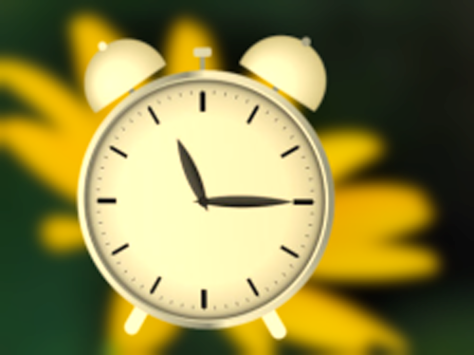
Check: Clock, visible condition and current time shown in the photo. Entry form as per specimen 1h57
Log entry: 11h15
